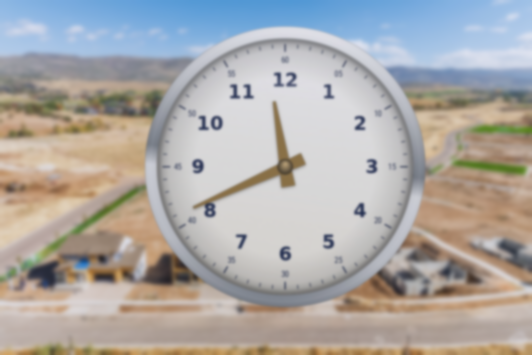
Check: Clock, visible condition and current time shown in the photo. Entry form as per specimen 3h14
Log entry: 11h41
